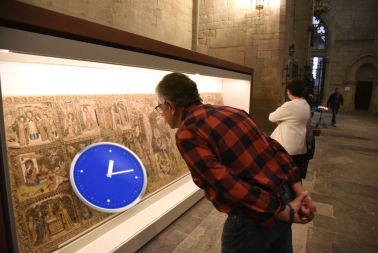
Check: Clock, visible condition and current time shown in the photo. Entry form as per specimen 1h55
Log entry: 12h12
